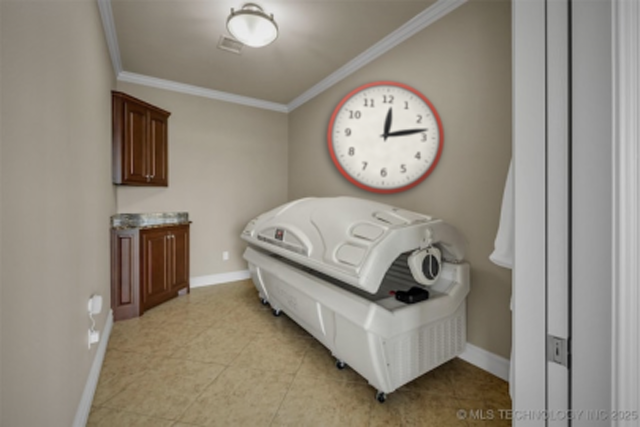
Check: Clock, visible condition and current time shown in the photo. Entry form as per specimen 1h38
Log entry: 12h13
